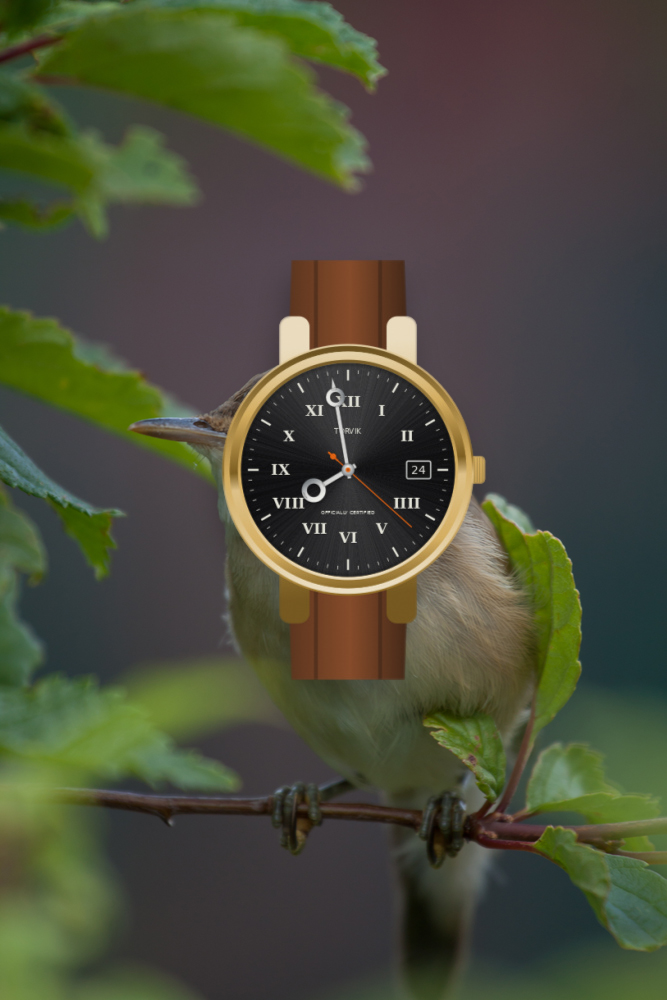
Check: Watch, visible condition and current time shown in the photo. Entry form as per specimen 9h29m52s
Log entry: 7h58m22s
